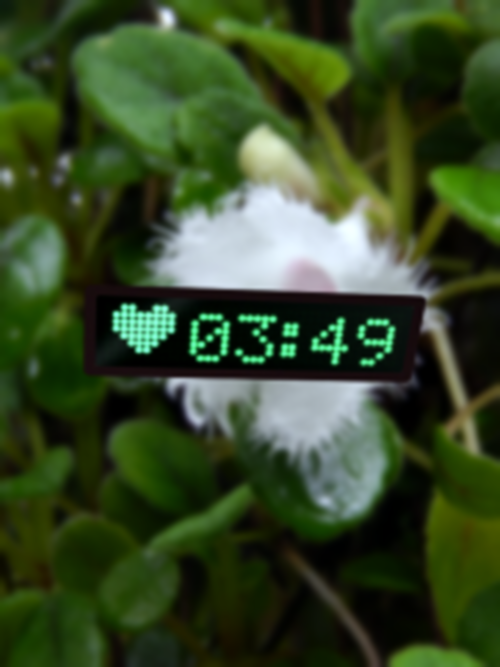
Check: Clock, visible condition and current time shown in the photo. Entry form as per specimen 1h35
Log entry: 3h49
